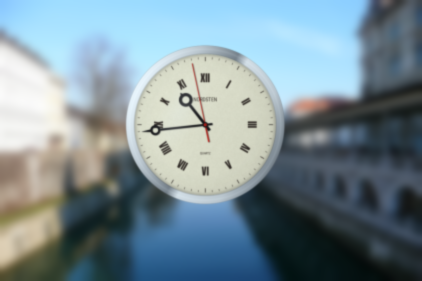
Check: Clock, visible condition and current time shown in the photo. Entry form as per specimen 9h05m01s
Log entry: 10h43m58s
